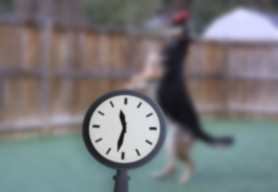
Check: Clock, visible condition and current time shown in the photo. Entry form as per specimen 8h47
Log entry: 11h32
